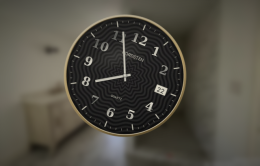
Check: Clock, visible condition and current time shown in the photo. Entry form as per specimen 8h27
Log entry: 7h56
